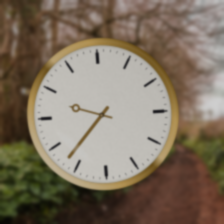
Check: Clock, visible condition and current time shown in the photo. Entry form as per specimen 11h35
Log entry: 9h37
